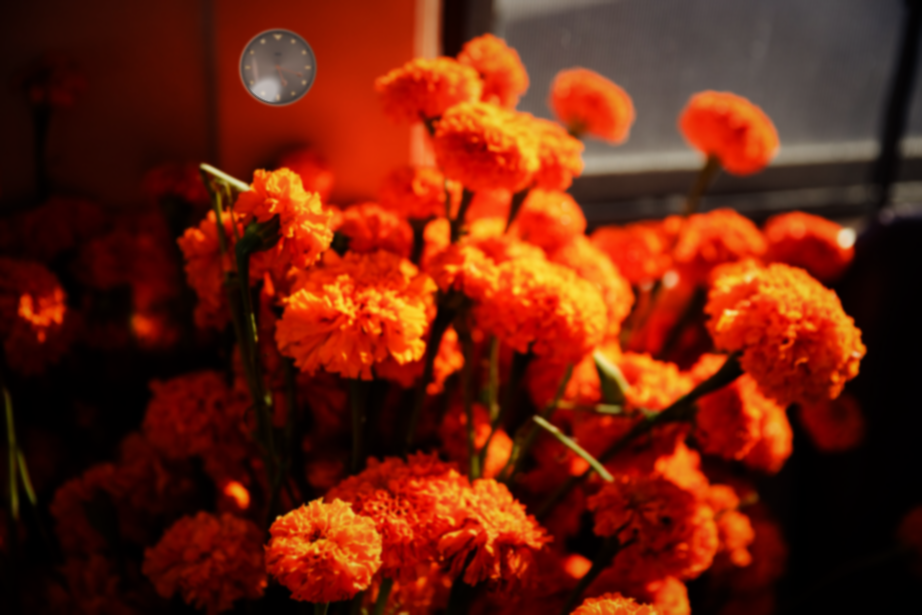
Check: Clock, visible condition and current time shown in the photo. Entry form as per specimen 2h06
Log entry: 5h18
